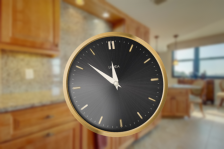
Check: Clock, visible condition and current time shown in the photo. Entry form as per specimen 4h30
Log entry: 11h52
